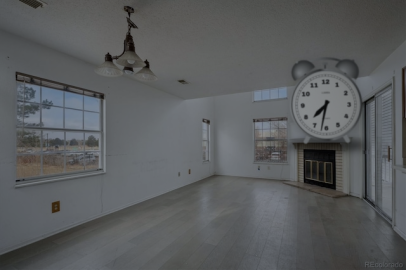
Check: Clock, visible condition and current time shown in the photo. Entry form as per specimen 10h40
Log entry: 7h32
